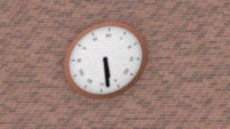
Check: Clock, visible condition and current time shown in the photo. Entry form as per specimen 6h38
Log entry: 5h28
